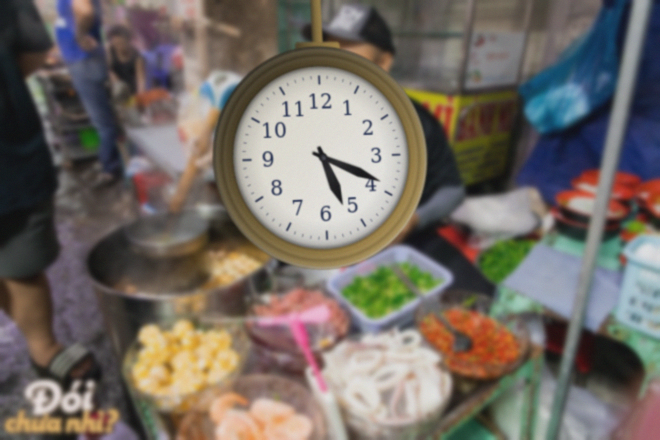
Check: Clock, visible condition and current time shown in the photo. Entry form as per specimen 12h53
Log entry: 5h19
